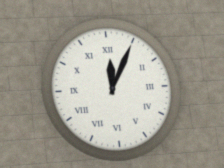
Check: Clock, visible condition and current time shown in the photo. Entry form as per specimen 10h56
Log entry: 12h05
